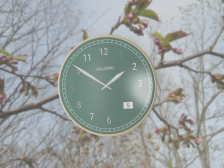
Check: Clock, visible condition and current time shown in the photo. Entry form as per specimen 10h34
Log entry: 1h51
